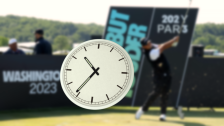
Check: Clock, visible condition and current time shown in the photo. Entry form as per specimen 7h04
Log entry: 10h36
